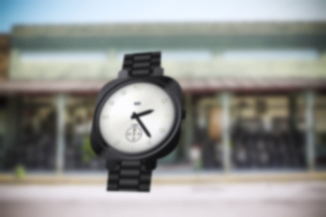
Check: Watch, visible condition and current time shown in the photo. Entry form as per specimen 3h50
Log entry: 2h24
